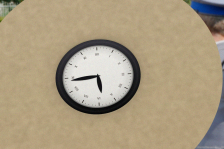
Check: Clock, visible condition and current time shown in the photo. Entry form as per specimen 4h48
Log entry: 5h44
